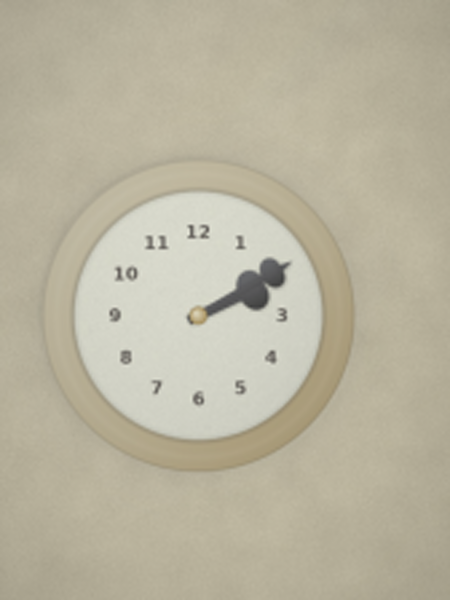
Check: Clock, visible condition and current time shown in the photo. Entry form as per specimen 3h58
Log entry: 2h10
